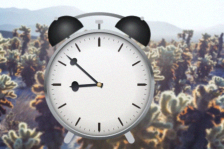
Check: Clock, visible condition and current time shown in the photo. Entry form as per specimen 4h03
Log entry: 8h52
